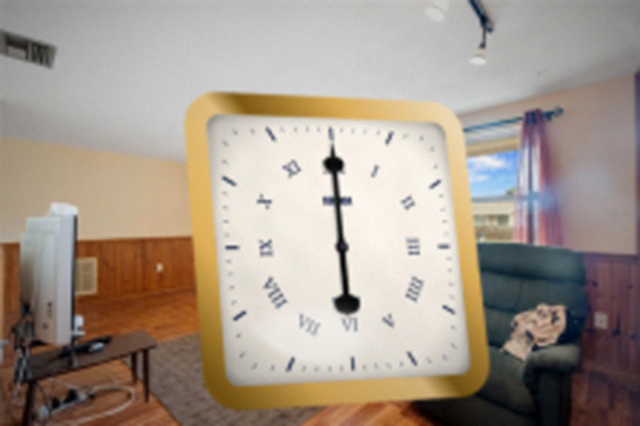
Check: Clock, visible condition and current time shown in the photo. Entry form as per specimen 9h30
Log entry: 6h00
